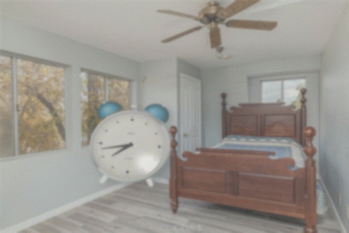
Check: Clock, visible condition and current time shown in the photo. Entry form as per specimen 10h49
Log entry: 7h43
